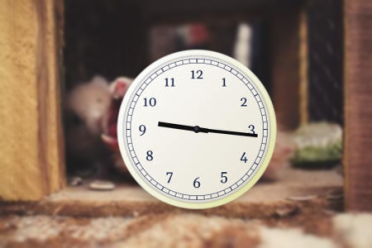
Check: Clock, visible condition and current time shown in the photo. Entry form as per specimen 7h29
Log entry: 9h16
